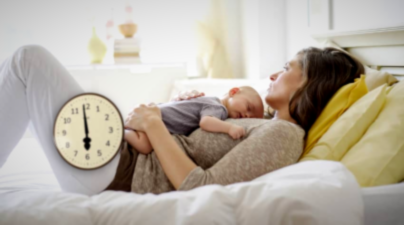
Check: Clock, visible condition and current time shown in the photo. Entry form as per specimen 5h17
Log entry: 5h59
